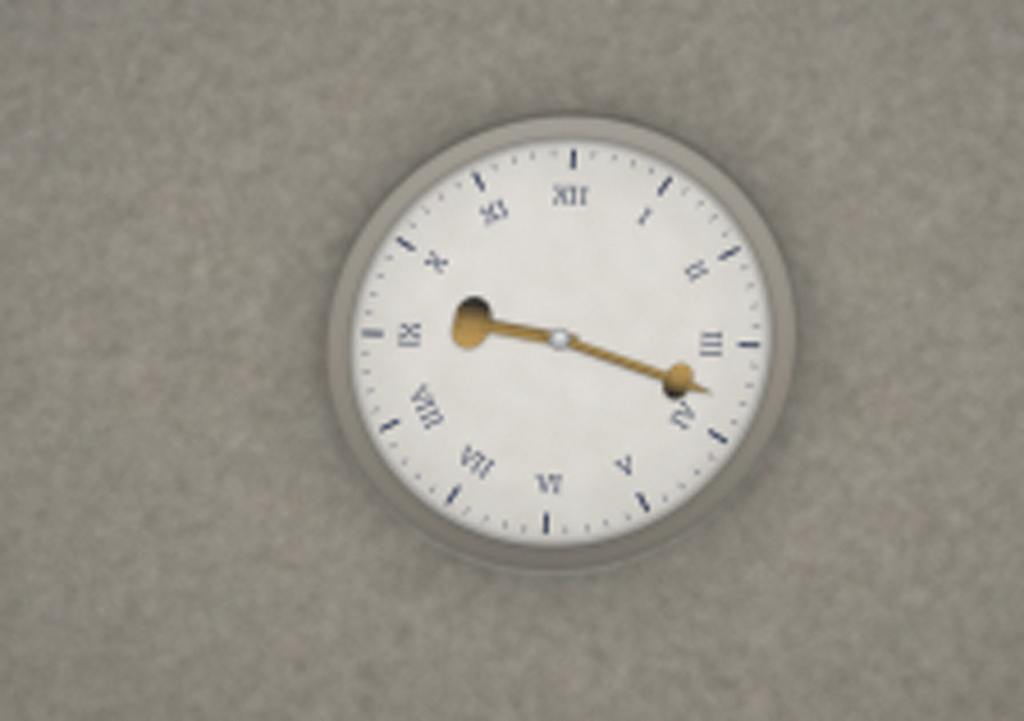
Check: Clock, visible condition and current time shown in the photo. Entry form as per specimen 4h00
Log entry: 9h18
